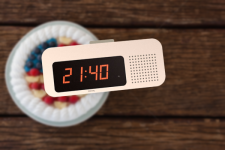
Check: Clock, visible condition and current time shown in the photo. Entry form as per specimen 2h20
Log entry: 21h40
